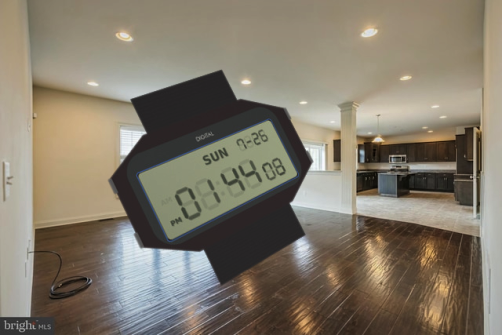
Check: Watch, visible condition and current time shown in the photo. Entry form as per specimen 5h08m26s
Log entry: 1h44m08s
